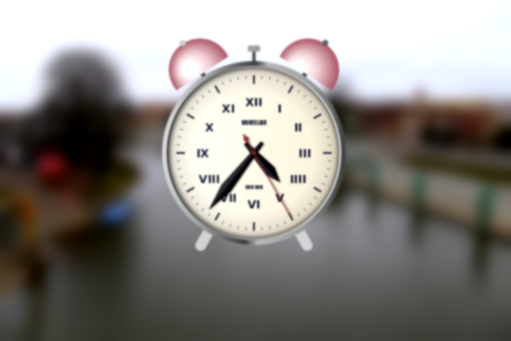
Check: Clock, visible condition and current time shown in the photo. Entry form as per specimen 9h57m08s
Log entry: 4h36m25s
